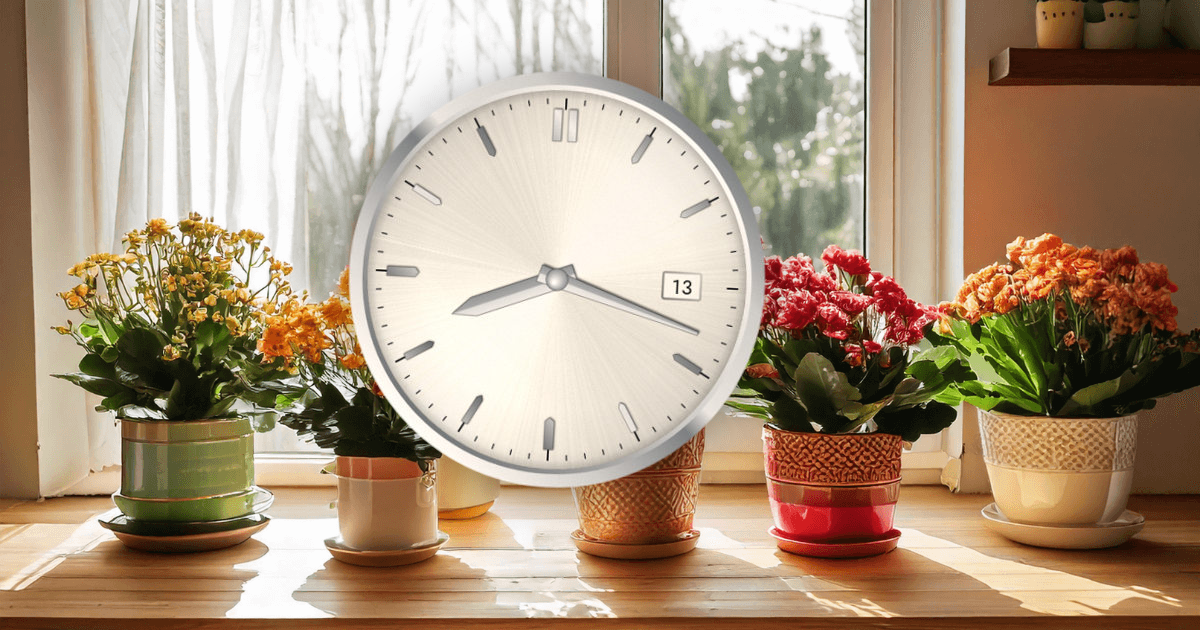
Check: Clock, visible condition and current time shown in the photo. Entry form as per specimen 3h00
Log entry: 8h18
